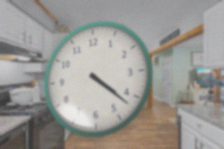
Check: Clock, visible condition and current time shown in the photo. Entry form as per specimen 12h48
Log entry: 4h22
